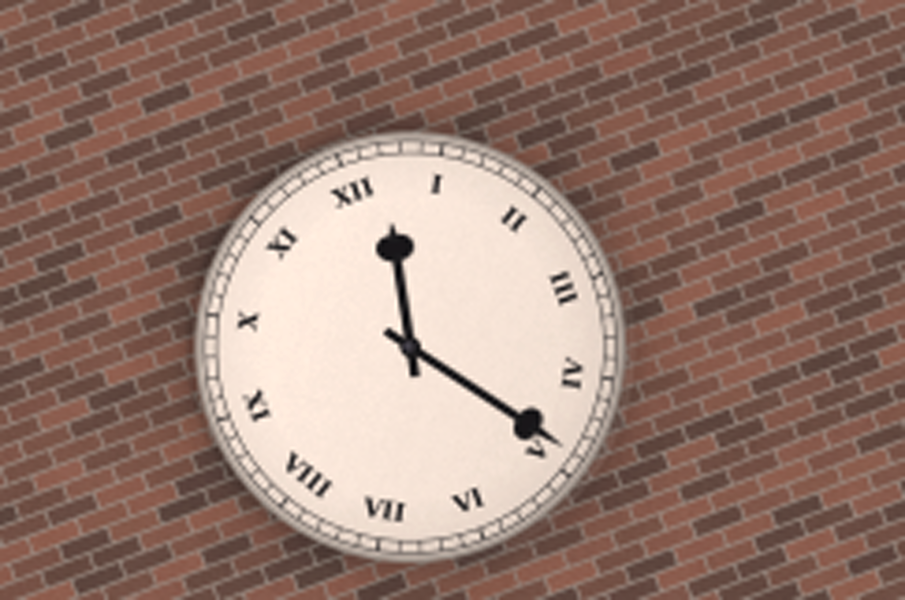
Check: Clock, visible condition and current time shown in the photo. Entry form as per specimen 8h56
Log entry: 12h24
